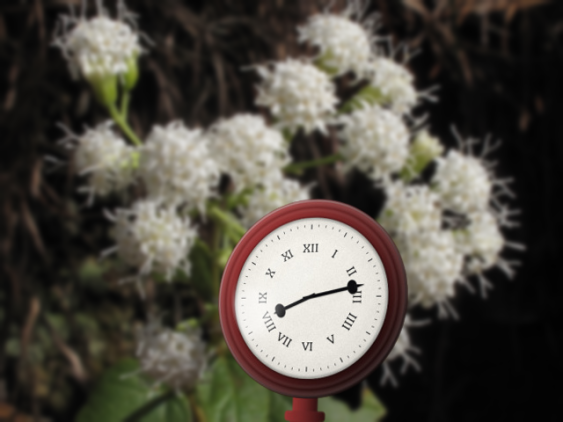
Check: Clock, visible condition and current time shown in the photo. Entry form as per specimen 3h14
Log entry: 8h13
